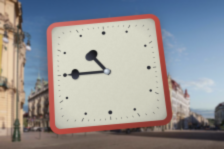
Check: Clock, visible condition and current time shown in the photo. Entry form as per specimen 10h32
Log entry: 10h45
